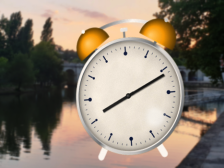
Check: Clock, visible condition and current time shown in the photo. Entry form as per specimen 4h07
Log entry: 8h11
